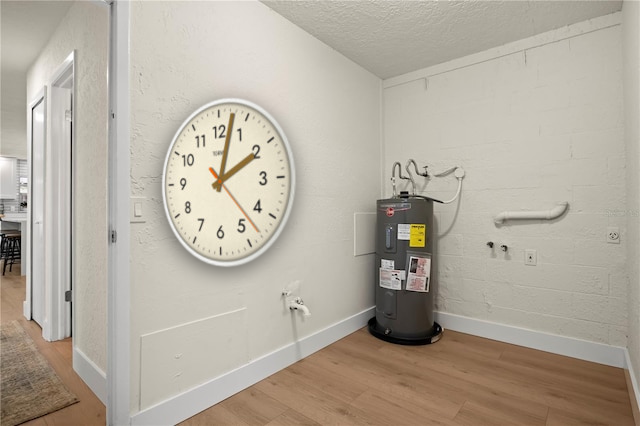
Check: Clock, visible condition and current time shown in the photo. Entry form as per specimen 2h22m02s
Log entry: 2h02m23s
